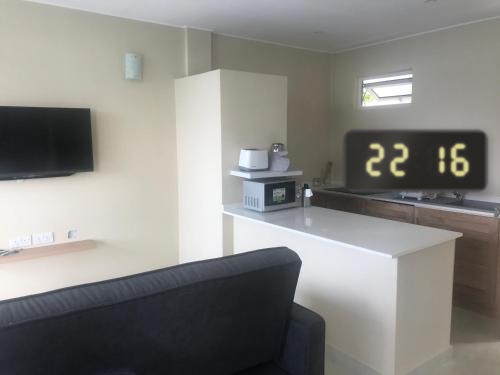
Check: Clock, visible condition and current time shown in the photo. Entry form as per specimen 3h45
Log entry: 22h16
